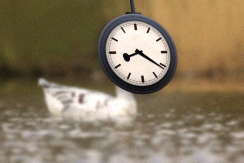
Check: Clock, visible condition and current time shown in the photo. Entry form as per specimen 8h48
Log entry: 8h21
